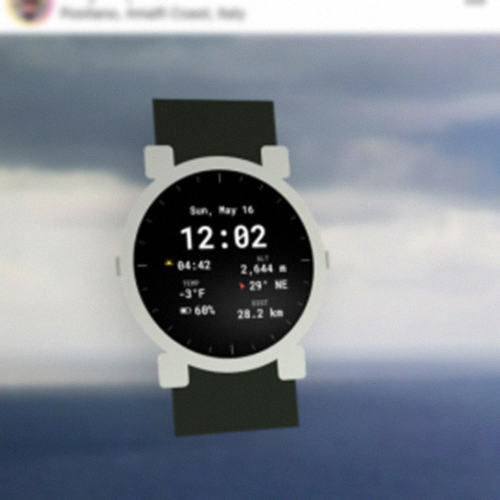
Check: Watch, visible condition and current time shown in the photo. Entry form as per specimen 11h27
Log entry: 12h02
